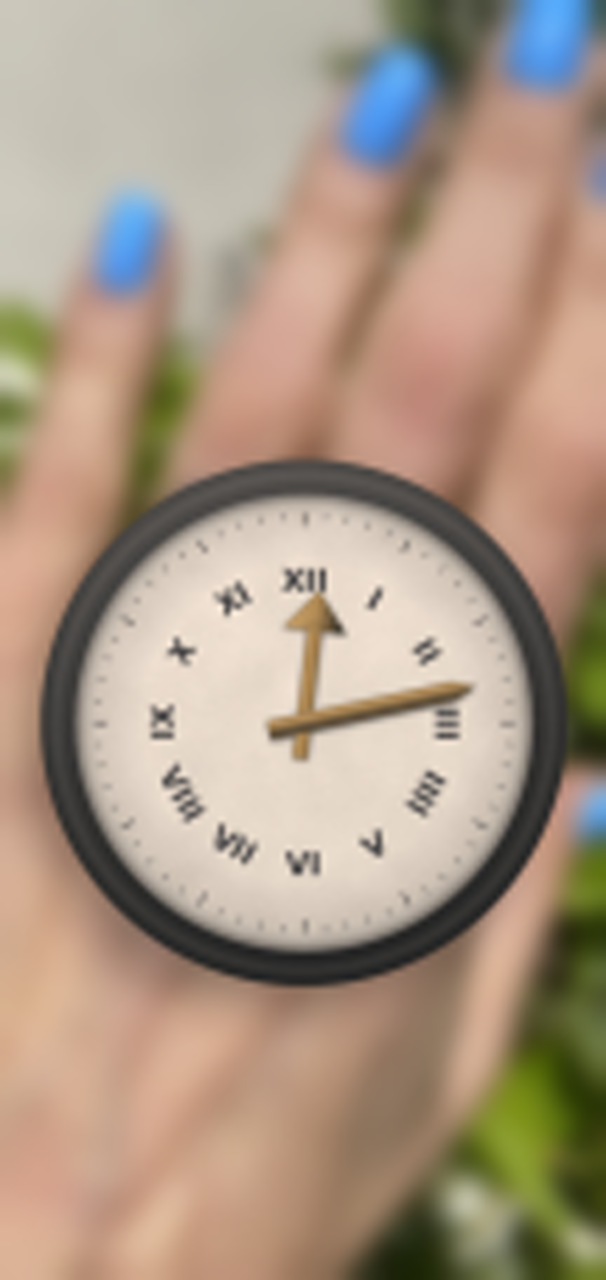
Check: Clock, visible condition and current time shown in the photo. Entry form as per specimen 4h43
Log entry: 12h13
